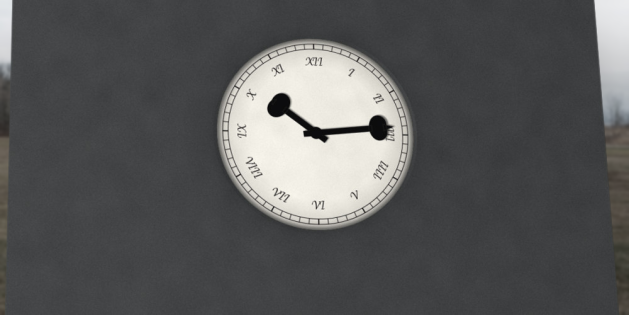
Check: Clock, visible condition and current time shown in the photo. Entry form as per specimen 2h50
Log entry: 10h14
